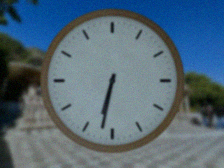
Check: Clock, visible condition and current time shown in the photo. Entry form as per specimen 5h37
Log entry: 6h32
